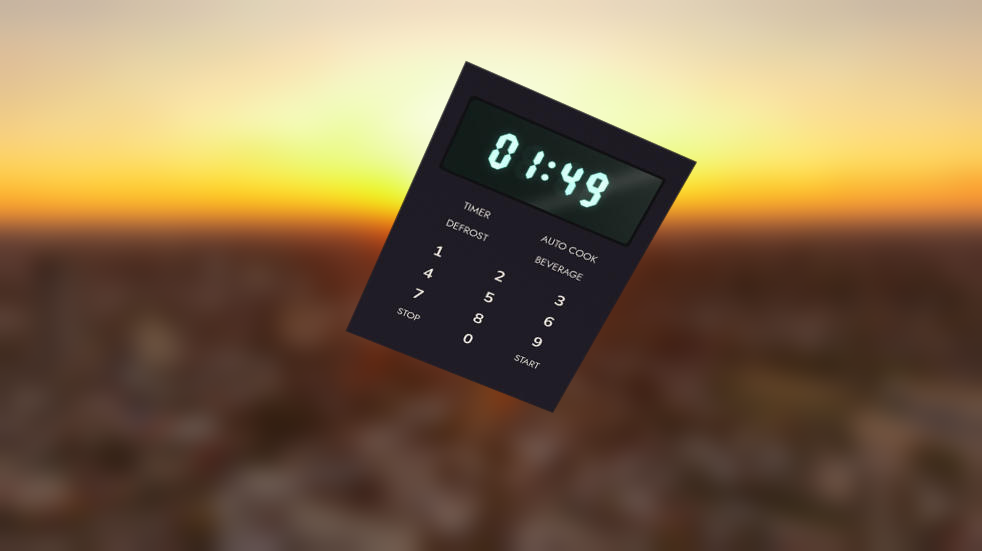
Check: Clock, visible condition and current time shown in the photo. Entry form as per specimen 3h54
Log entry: 1h49
